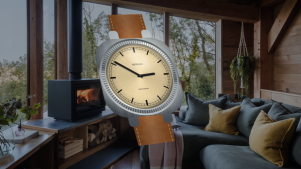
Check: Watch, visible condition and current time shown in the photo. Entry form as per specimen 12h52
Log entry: 2h51
